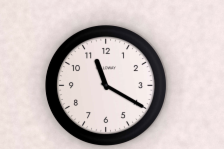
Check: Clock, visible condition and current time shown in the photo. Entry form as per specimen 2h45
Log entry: 11h20
